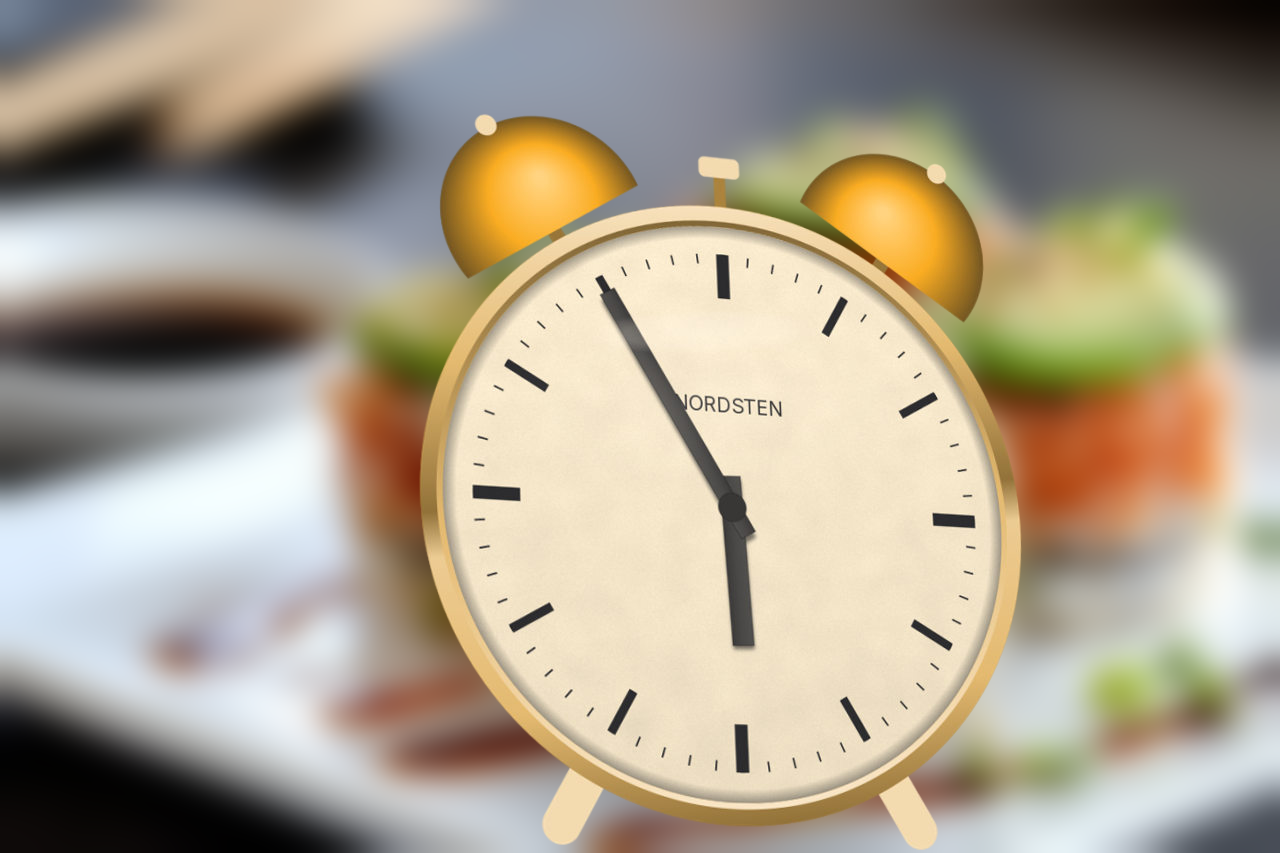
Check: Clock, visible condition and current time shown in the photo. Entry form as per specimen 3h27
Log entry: 5h55
